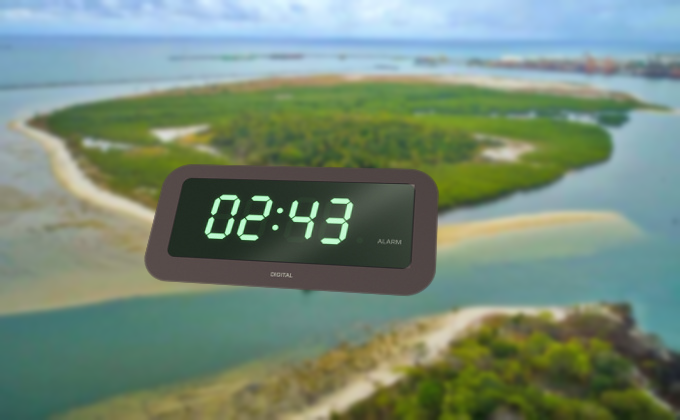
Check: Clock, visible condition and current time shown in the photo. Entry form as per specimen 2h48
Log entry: 2h43
